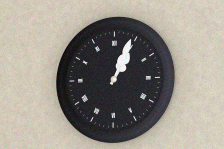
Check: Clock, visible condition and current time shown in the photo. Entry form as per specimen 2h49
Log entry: 1h04
